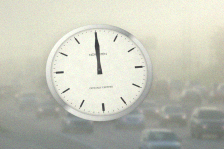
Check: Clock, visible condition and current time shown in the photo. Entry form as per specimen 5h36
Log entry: 12h00
